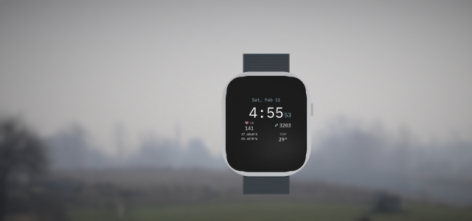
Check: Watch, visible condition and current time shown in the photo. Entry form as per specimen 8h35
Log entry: 4h55
